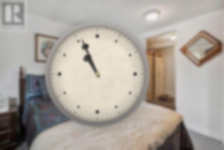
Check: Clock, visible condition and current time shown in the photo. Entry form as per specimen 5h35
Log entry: 10h56
